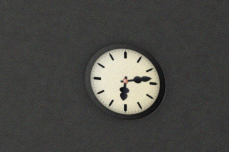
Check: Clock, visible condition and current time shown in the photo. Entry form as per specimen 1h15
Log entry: 6h13
